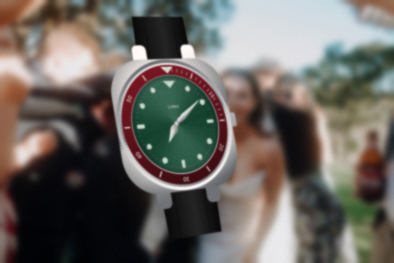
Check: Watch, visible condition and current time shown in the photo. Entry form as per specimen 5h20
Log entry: 7h09
